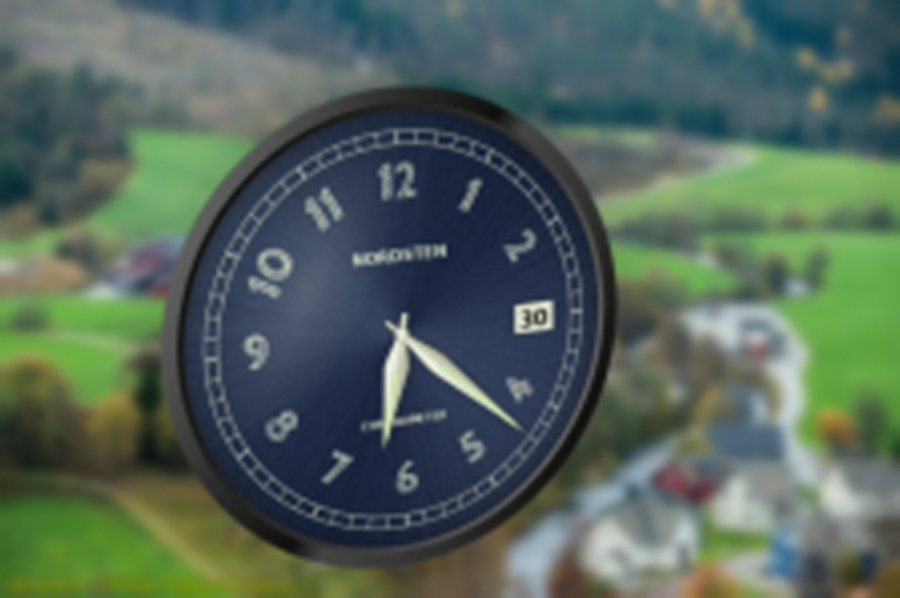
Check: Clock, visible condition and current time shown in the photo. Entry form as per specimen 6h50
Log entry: 6h22
